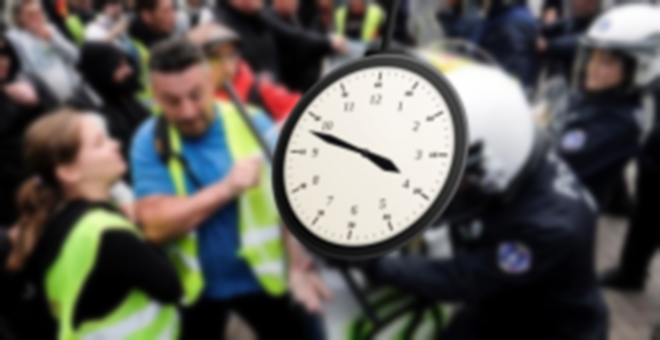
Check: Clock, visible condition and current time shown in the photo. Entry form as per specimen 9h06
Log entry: 3h48
